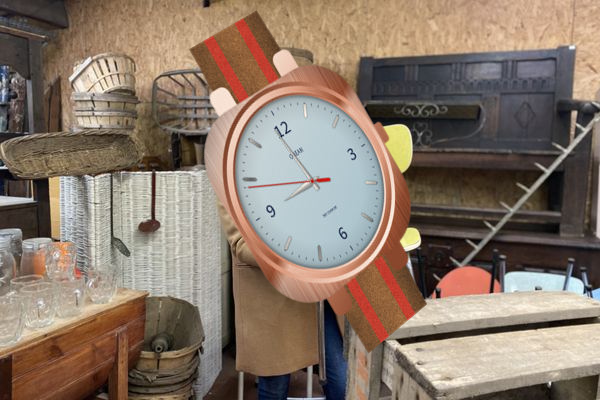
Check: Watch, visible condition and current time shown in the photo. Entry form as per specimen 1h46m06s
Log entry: 8h58m49s
